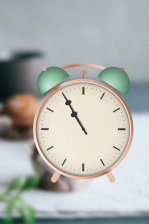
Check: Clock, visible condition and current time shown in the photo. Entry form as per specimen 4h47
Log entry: 10h55
